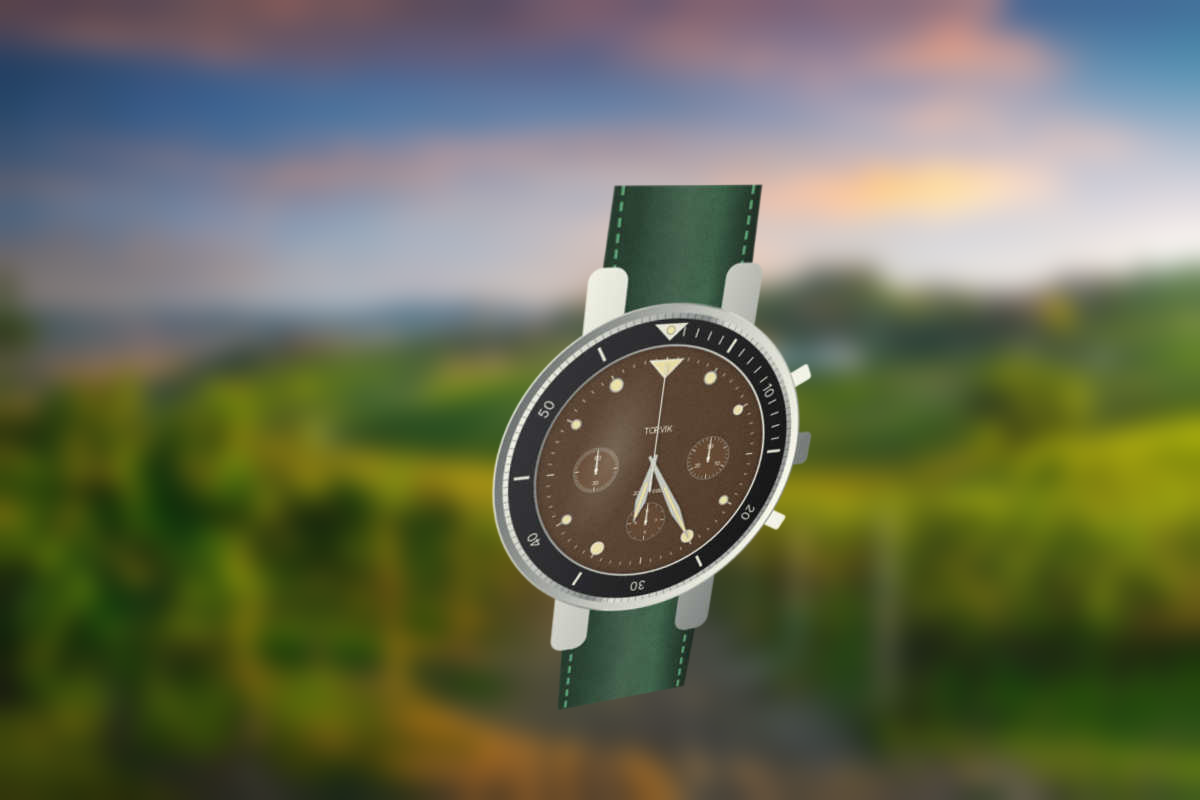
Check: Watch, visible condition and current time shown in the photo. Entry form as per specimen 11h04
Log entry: 6h25
